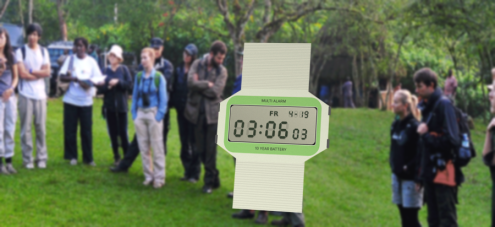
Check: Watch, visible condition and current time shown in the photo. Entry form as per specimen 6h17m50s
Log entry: 3h06m03s
